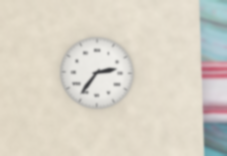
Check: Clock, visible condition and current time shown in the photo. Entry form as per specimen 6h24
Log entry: 2h36
